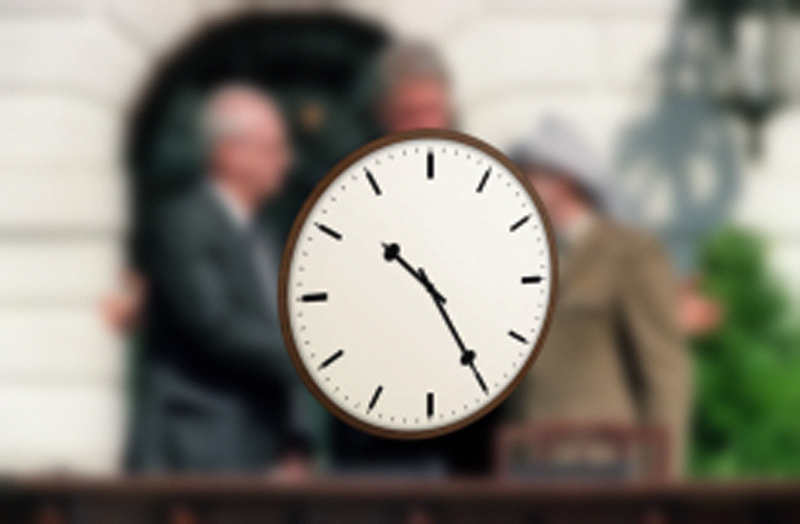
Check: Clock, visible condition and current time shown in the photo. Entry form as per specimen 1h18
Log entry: 10h25
